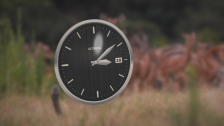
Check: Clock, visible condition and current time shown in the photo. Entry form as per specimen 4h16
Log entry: 3h09
